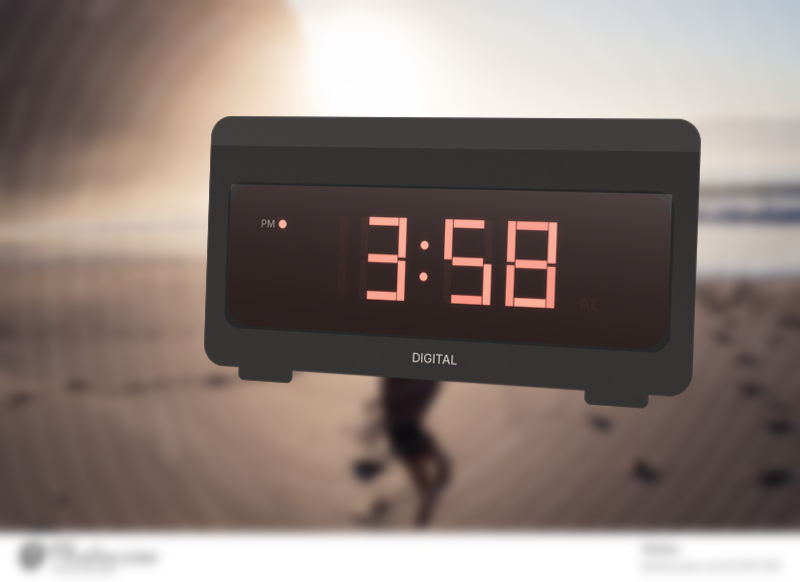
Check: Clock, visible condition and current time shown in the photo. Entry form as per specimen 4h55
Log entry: 3h58
